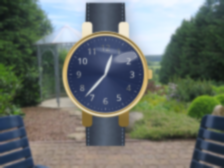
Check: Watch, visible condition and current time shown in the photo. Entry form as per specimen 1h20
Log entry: 12h37
